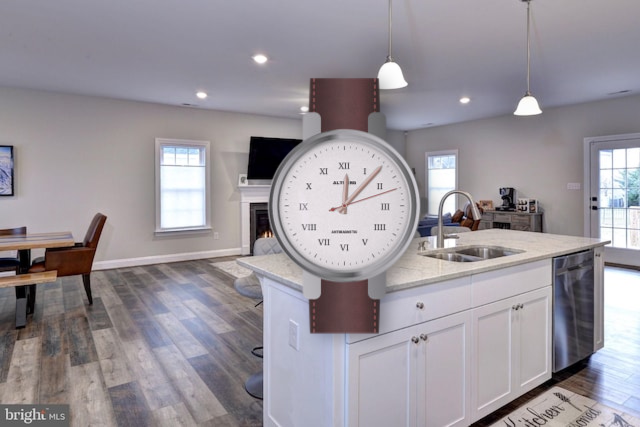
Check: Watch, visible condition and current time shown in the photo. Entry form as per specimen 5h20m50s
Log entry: 12h07m12s
